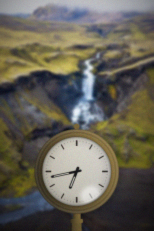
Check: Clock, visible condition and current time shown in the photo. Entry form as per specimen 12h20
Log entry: 6h43
